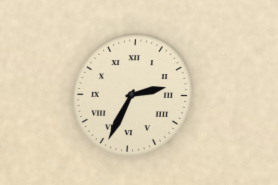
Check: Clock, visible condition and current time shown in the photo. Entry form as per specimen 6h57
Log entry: 2h34
